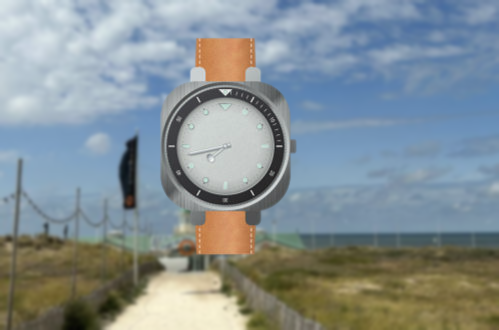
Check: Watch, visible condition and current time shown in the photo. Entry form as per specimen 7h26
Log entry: 7h43
